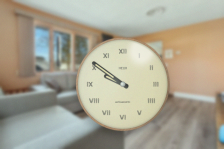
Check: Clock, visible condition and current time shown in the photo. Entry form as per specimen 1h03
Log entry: 9h51
